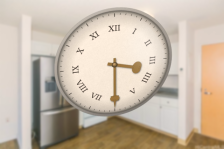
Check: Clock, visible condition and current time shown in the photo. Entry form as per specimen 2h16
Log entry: 3h30
